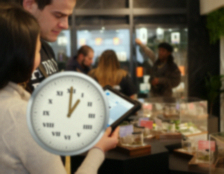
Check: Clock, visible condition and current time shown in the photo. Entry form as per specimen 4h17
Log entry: 1h00
